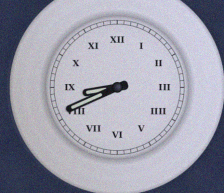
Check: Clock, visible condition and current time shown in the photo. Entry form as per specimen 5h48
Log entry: 8h41
